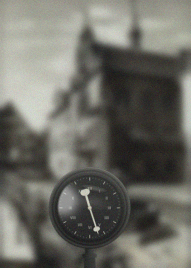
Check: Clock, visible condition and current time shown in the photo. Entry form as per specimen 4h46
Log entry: 11h27
